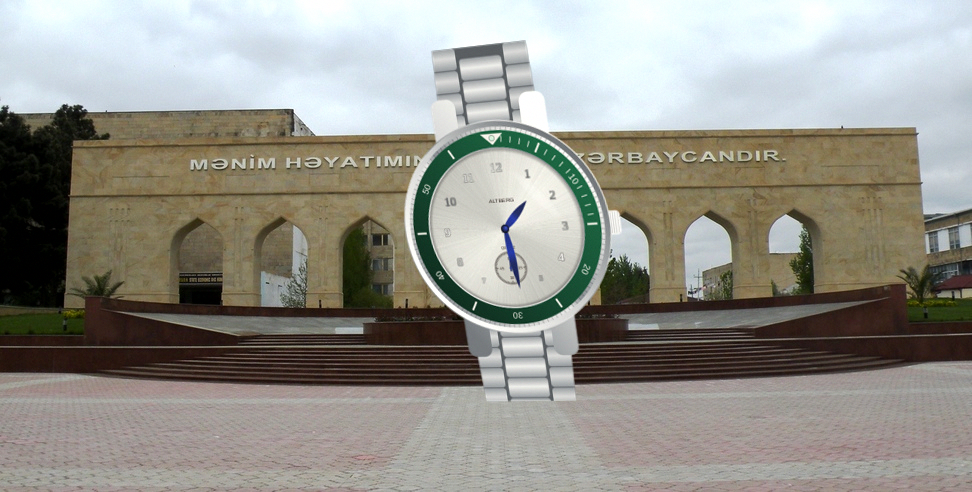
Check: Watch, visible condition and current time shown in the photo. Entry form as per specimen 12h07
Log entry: 1h29
